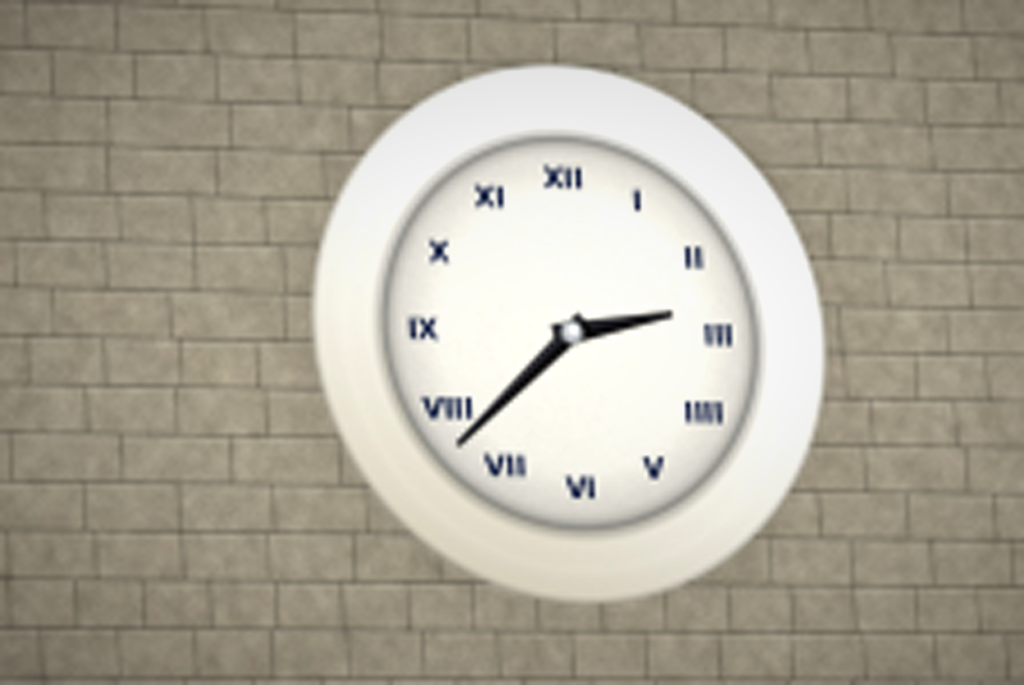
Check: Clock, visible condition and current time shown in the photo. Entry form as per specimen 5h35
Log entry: 2h38
